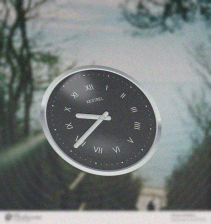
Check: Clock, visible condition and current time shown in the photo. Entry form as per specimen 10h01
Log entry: 9h40
